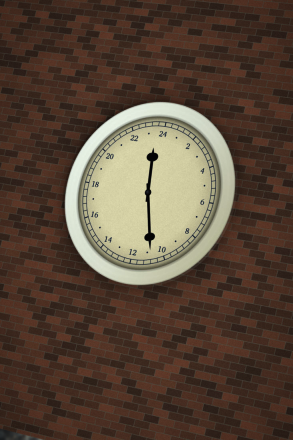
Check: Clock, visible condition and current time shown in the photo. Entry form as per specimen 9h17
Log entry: 23h27
